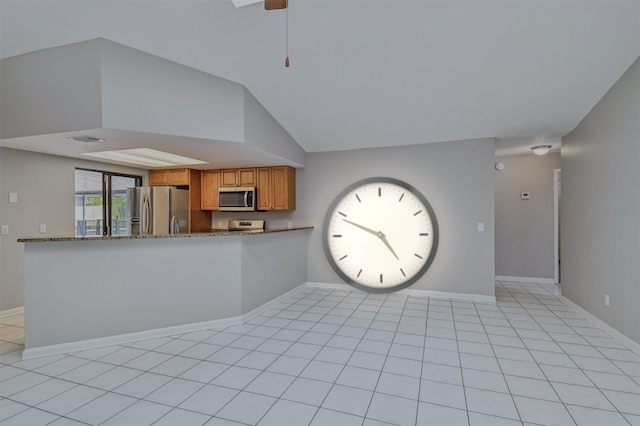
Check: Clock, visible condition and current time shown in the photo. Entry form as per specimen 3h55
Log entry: 4h49
